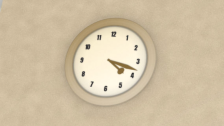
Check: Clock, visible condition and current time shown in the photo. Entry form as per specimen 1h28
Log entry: 4h18
